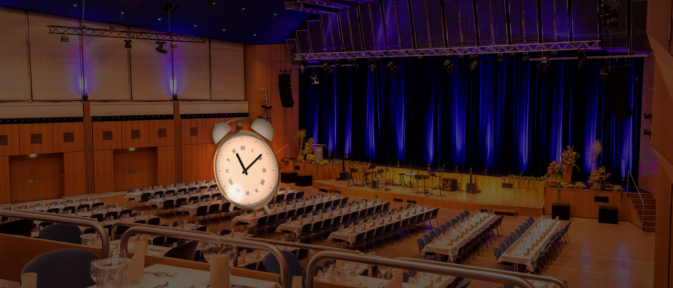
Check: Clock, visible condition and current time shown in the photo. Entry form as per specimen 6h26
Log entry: 11h09
